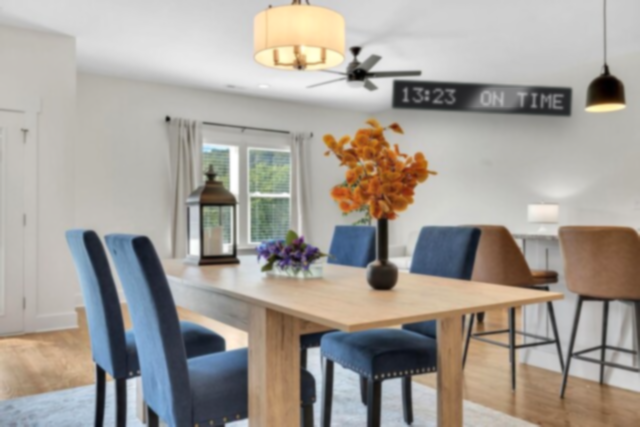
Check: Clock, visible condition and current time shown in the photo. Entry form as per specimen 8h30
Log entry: 13h23
